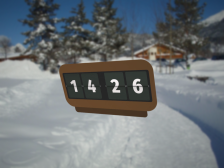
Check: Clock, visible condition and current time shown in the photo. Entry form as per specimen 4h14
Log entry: 14h26
